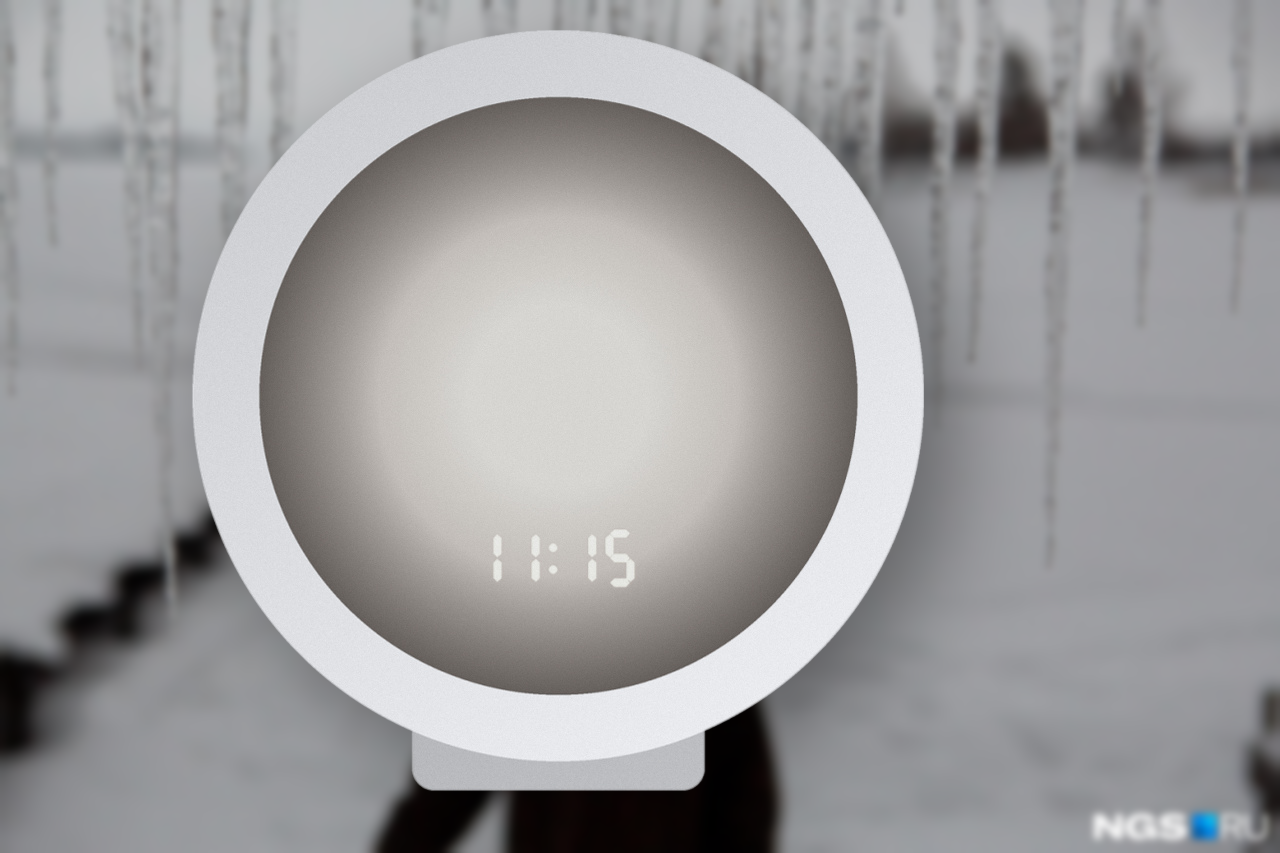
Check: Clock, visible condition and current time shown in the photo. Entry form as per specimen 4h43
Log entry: 11h15
